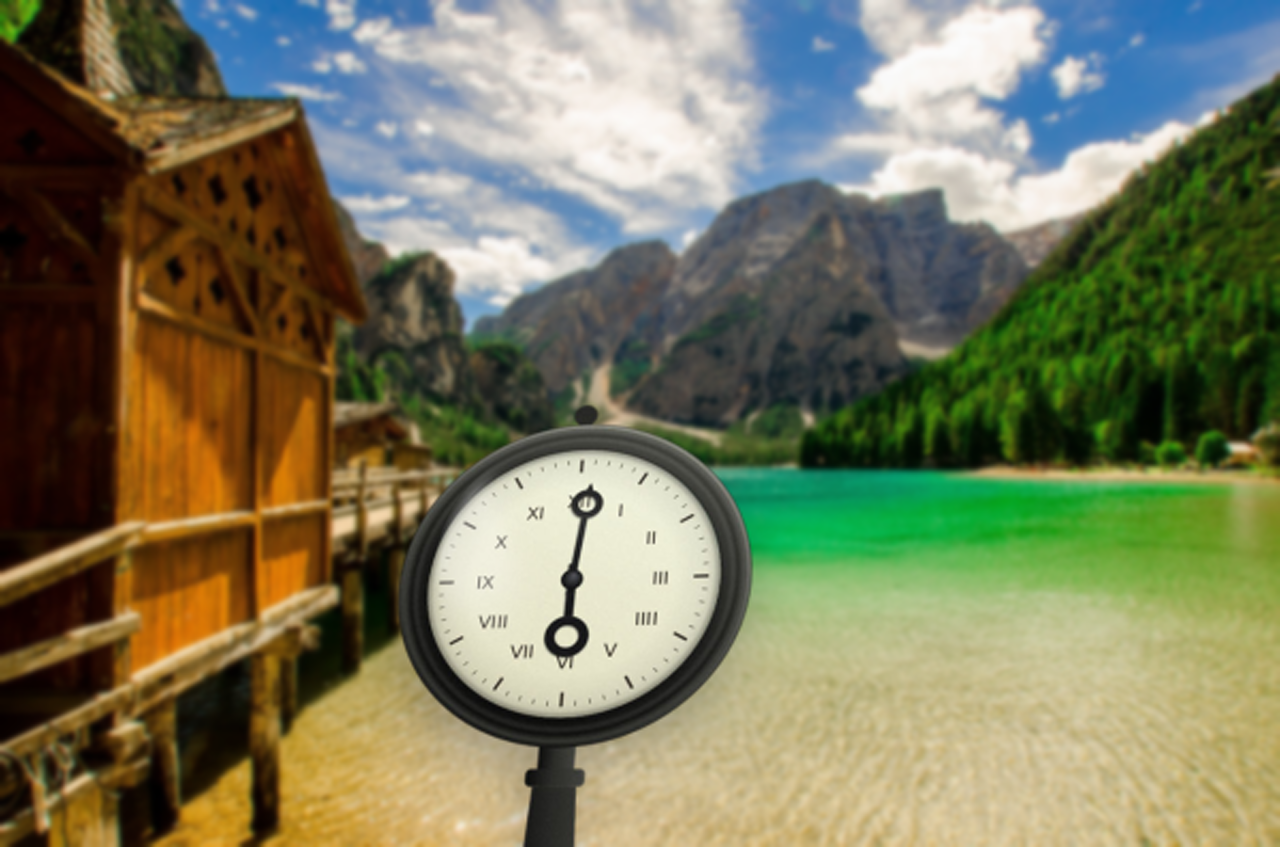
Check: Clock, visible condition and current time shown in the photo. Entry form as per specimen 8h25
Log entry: 6h01
